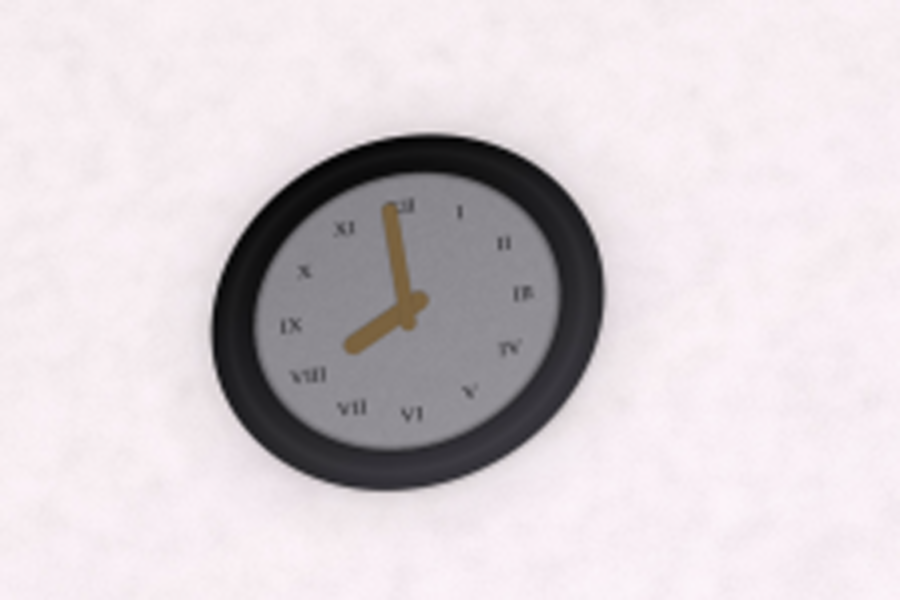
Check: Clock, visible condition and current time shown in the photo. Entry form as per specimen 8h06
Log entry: 7h59
